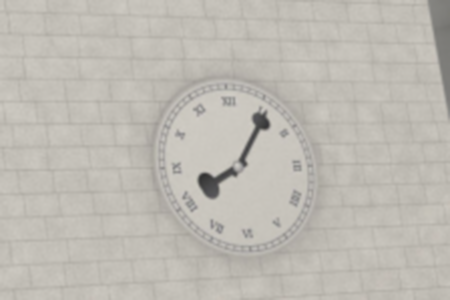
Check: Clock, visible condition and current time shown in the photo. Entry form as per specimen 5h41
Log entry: 8h06
